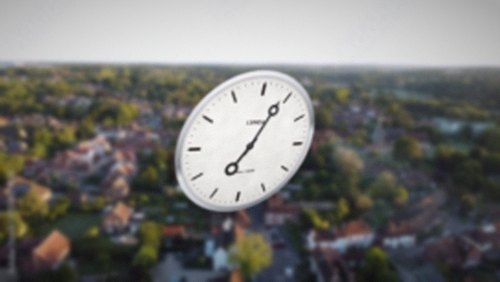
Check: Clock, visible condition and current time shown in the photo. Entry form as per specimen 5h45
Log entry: 7h04
